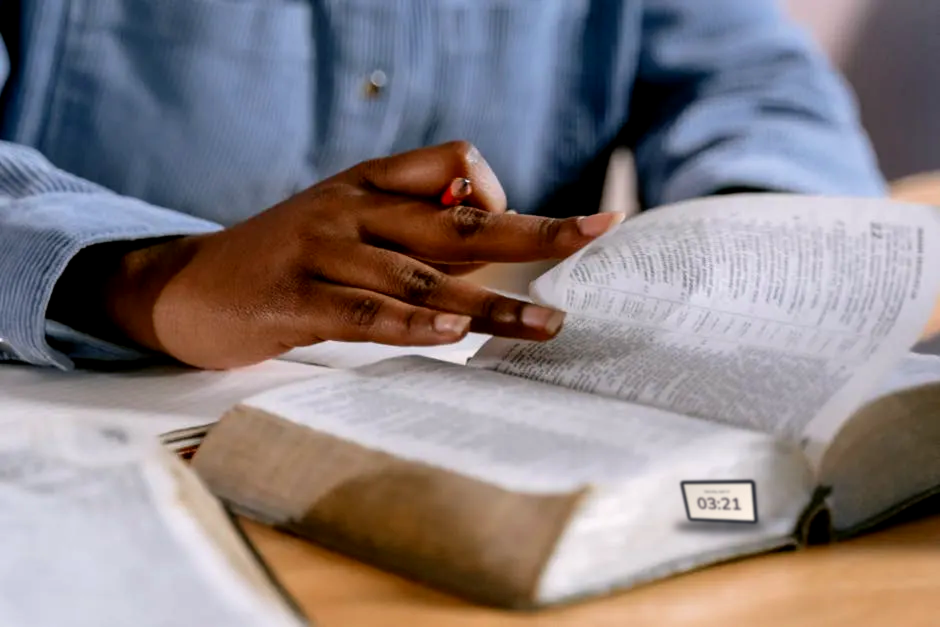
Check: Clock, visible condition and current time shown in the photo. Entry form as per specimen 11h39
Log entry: 3h21
